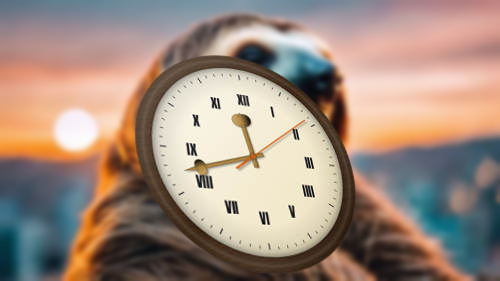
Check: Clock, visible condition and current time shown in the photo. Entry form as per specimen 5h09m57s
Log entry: 11h42m09s
